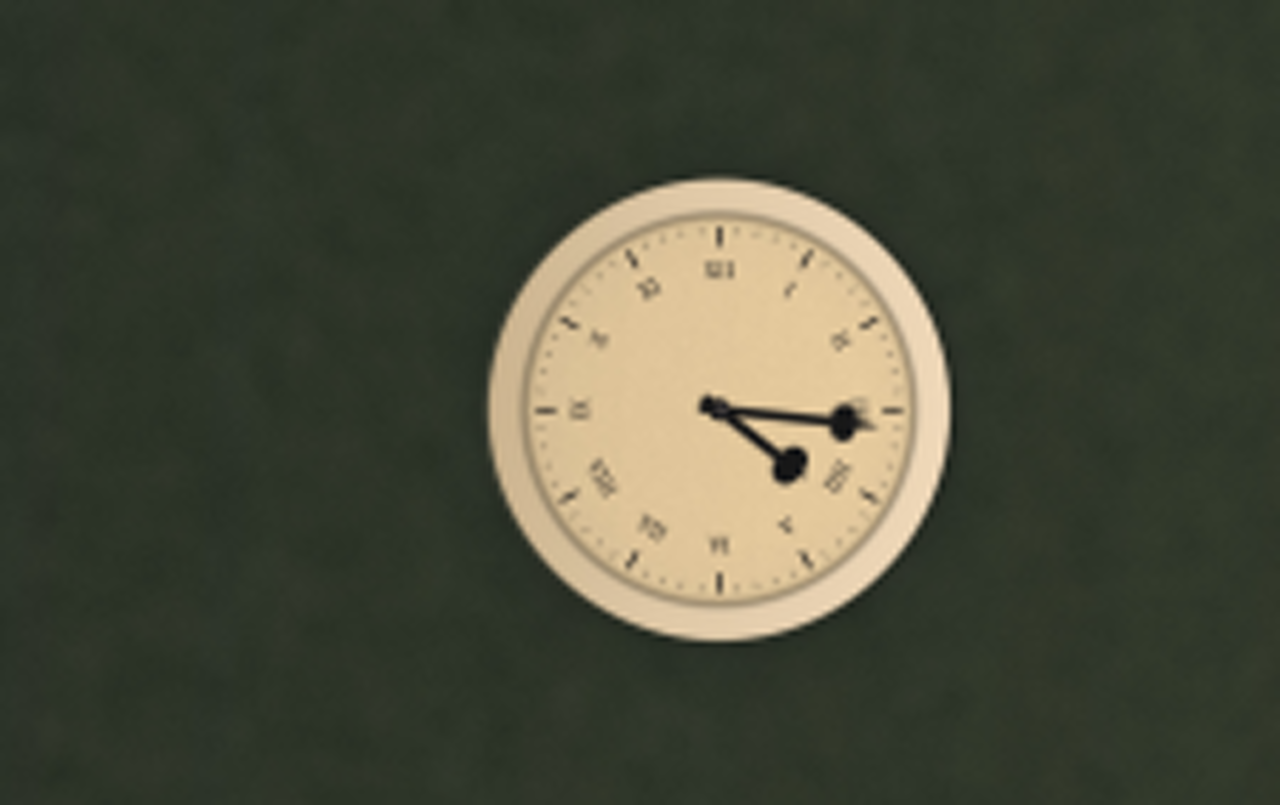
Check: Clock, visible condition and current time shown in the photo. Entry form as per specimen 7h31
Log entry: 4h16
